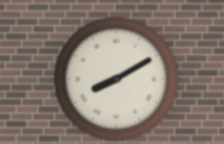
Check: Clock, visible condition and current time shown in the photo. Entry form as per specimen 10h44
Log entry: 8h10
